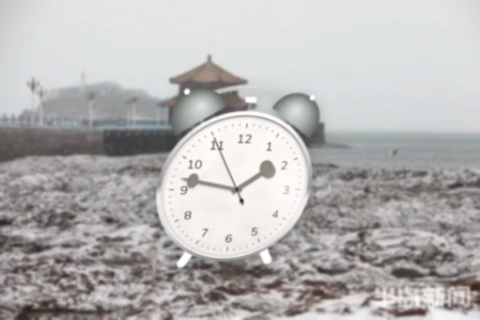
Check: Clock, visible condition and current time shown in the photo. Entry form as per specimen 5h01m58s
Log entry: 1h46m55s
